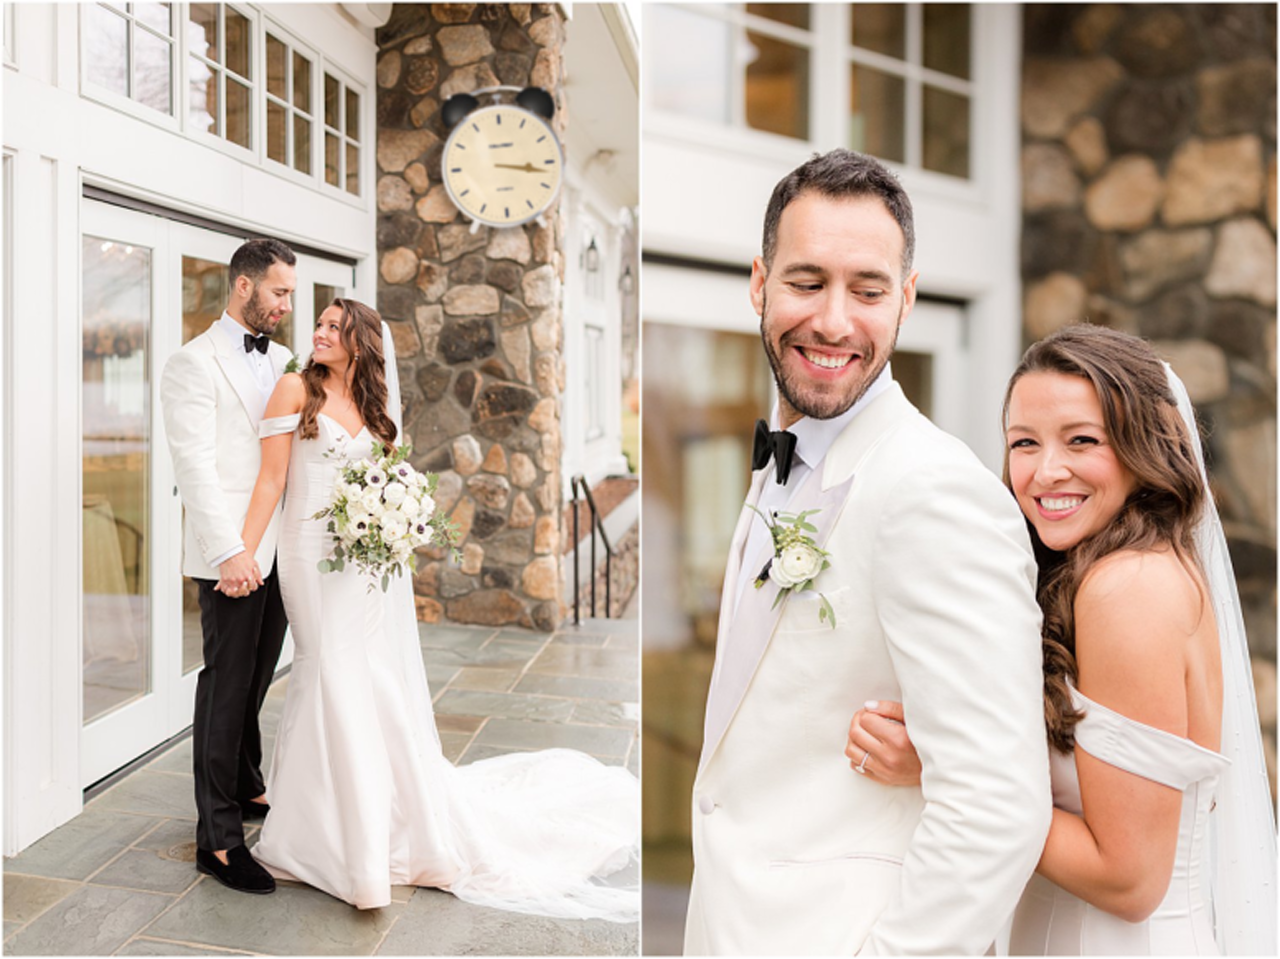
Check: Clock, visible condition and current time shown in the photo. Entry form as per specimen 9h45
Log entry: 3h17
